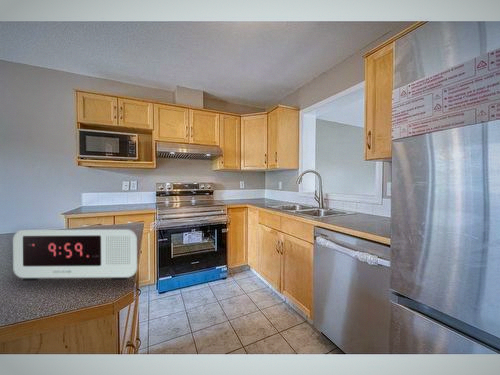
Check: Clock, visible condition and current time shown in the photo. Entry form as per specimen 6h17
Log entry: 9h59
